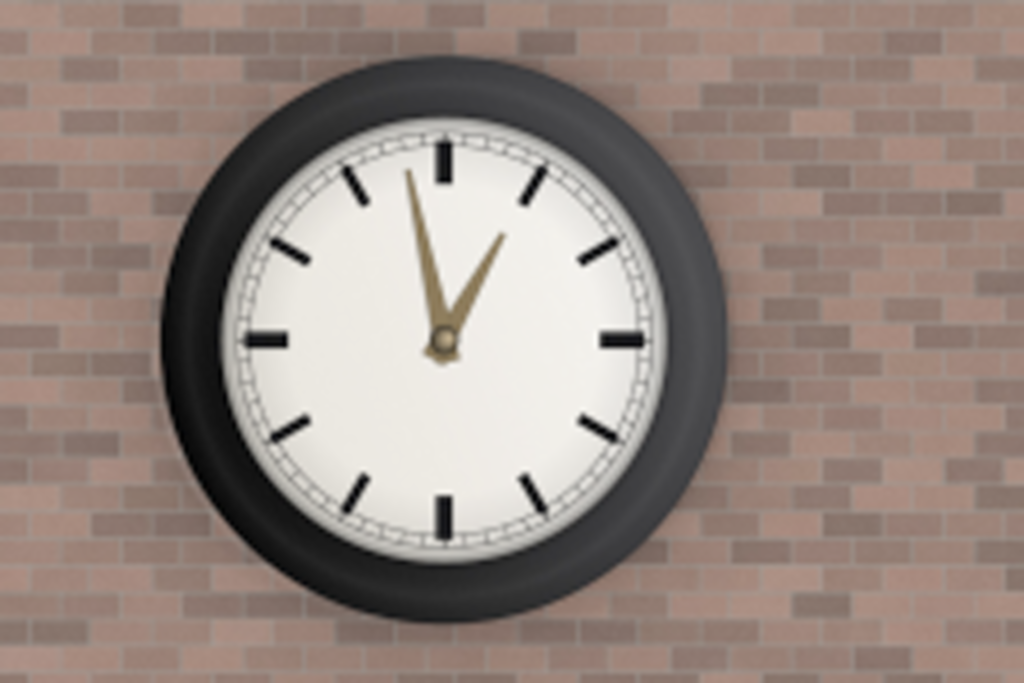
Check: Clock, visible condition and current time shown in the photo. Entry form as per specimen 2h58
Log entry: 12h58
